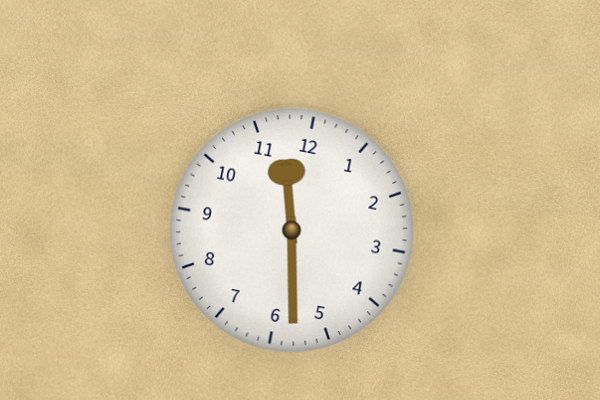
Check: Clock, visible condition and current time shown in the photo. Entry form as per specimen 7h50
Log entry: 11h28
